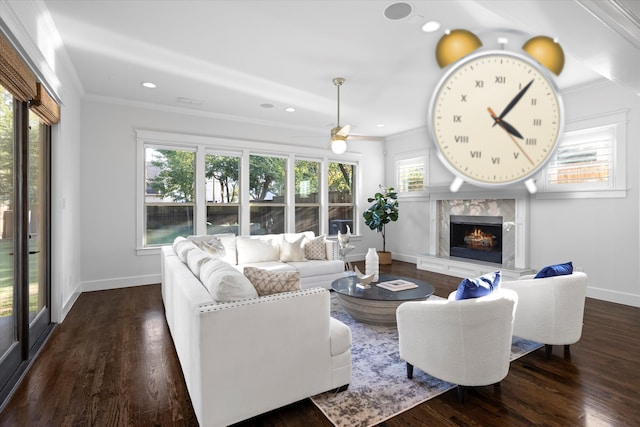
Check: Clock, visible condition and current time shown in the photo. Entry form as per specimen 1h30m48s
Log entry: 4h06m23s
